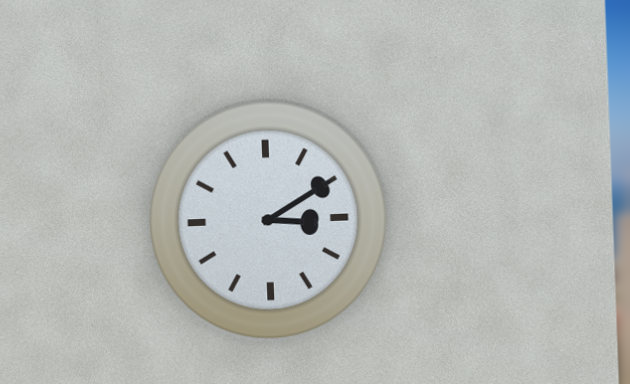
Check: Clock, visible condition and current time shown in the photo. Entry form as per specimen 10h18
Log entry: 3h10
